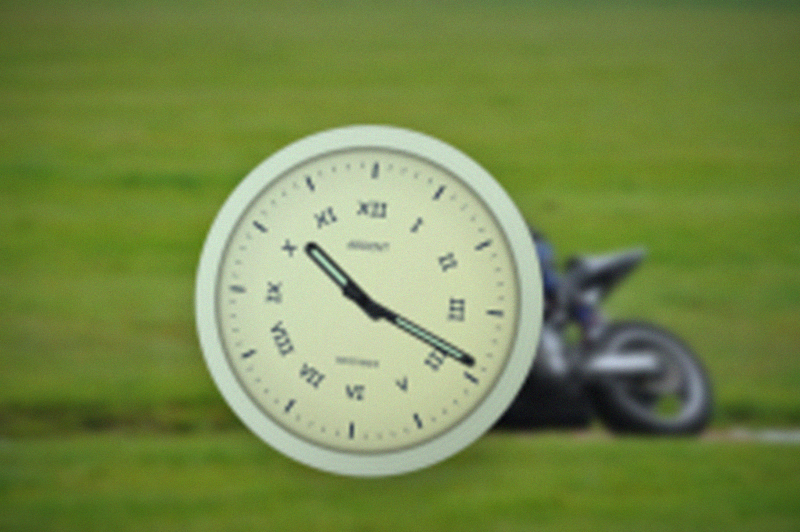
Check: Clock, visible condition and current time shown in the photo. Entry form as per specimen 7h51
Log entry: 10h19
